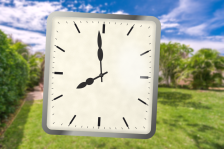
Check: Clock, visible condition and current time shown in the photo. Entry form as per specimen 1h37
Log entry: 7h59
